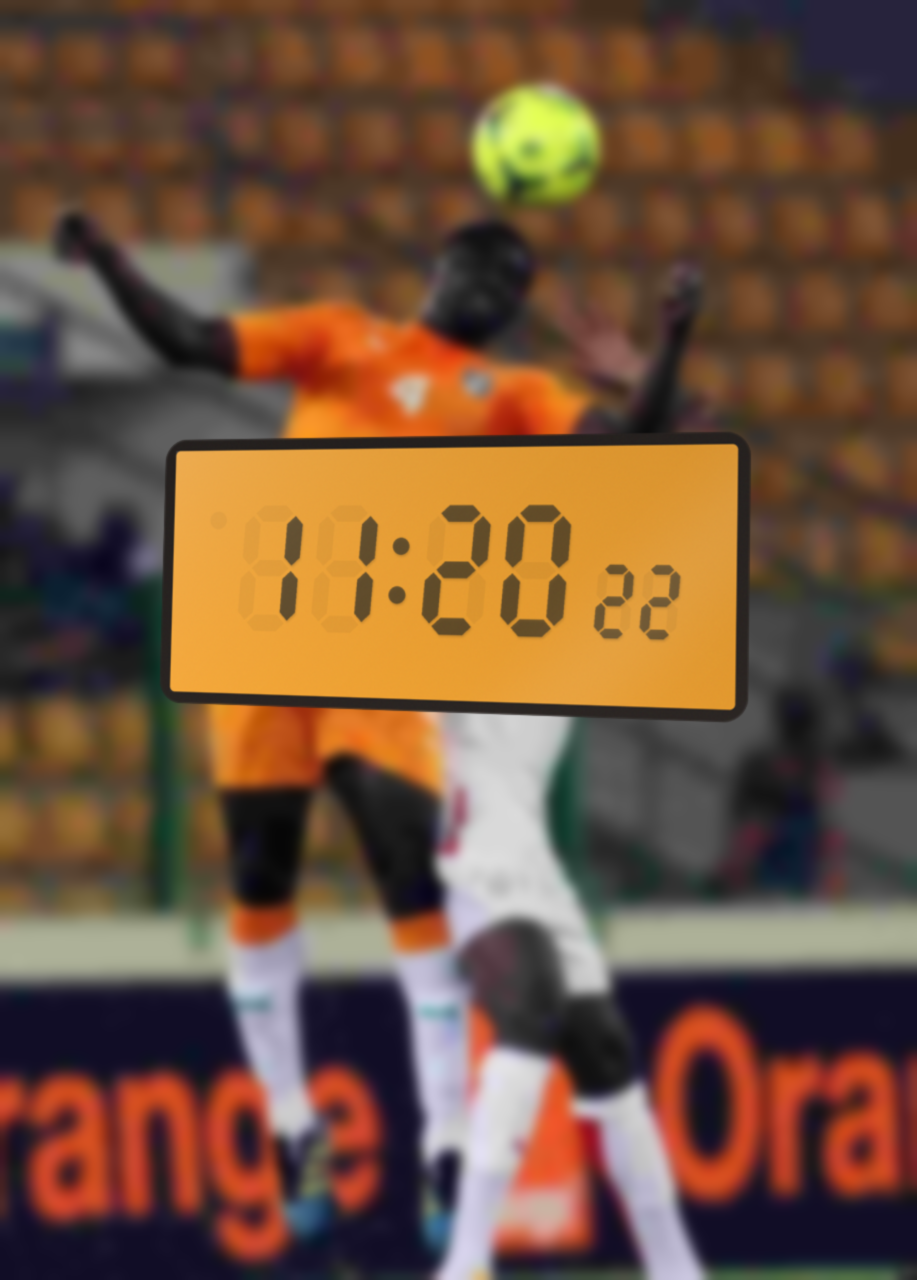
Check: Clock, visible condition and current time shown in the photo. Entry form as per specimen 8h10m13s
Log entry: 11h20m22s
